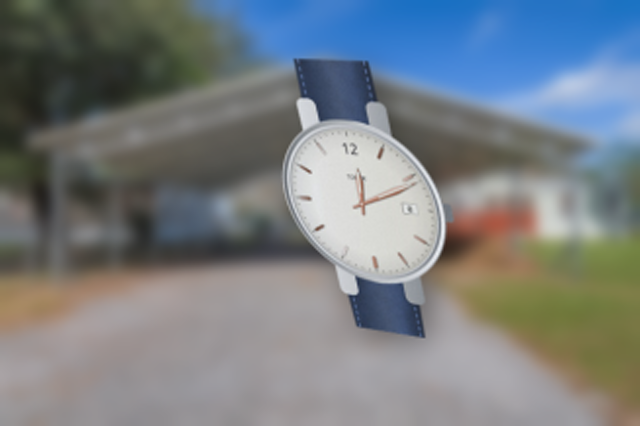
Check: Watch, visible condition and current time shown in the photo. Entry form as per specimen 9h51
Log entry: 12h11
